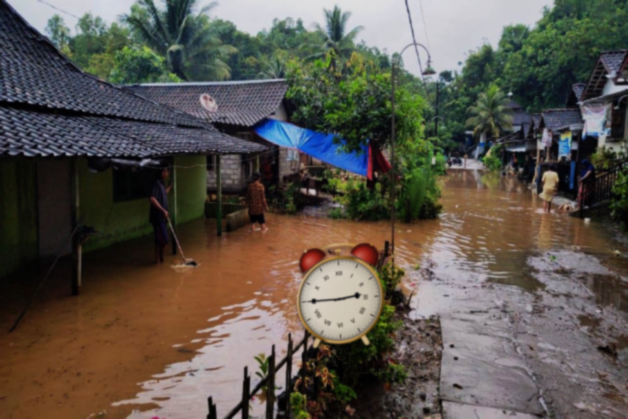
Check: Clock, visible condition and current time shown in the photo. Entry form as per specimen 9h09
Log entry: 2h45
